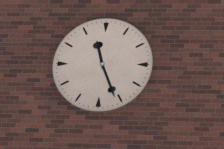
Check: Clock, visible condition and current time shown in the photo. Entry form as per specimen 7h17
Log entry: 11h26
